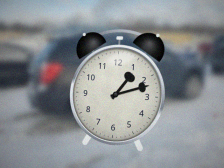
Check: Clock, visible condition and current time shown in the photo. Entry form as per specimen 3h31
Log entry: 1h12
